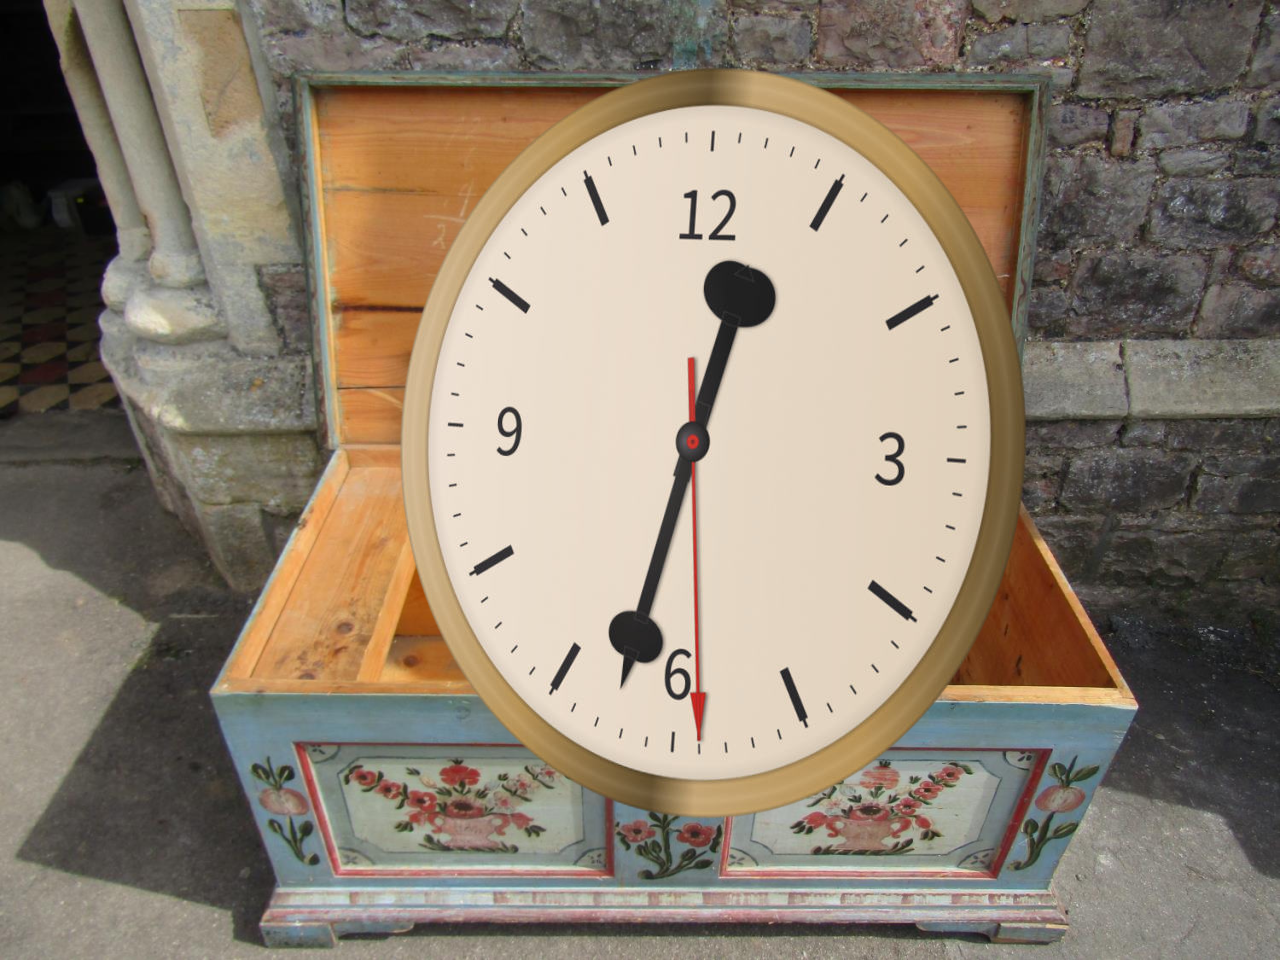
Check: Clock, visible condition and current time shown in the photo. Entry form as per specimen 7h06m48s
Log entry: 12h32m29s
